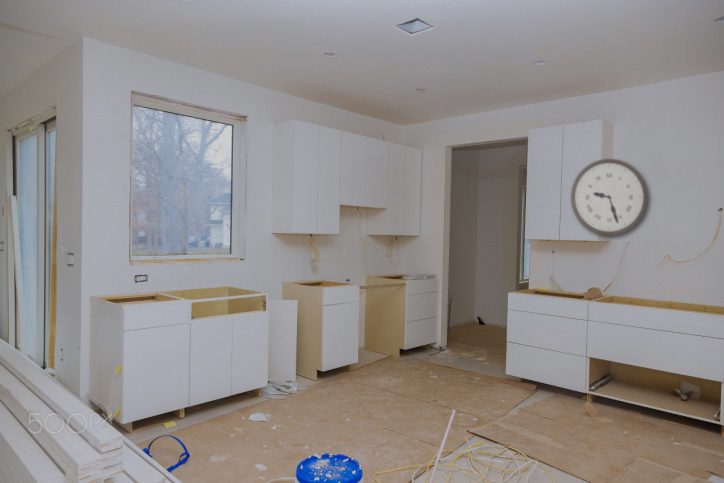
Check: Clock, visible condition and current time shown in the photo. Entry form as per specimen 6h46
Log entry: 9h27
